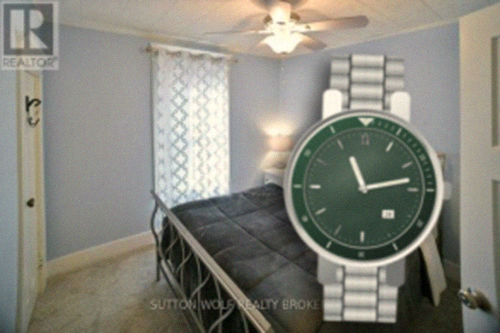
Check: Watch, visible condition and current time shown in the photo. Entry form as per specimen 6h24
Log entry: 11h13
